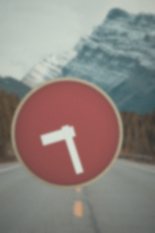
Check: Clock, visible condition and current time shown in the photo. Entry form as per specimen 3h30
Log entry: 8h27
